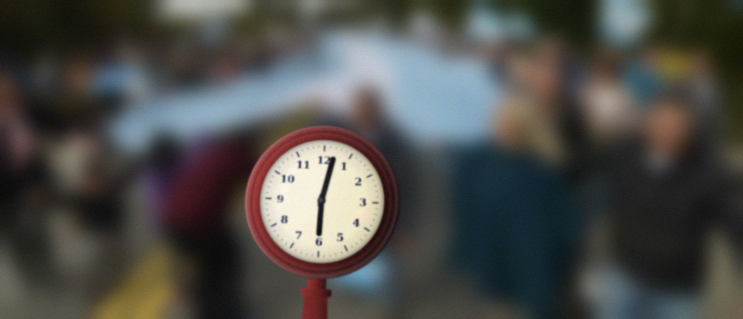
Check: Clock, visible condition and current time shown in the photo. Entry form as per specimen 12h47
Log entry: 6h02
